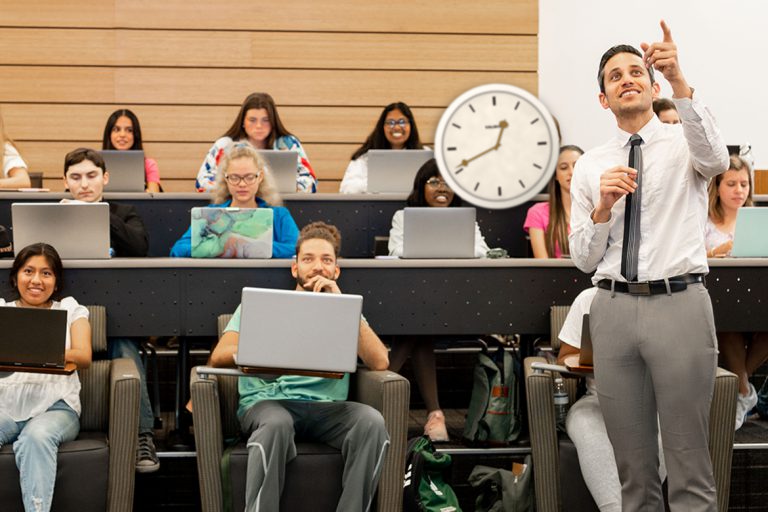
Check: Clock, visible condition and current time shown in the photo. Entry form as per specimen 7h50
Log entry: 12h41
